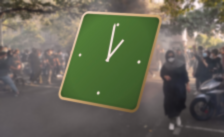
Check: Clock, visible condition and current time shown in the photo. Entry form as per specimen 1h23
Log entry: 12h59
